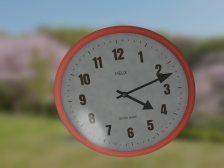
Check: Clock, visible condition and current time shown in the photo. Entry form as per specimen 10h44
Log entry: 4h12
